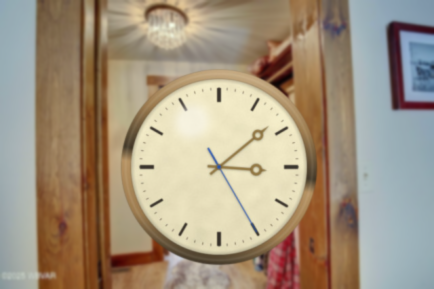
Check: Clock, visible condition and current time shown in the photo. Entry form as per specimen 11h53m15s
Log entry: 3h08m25s
